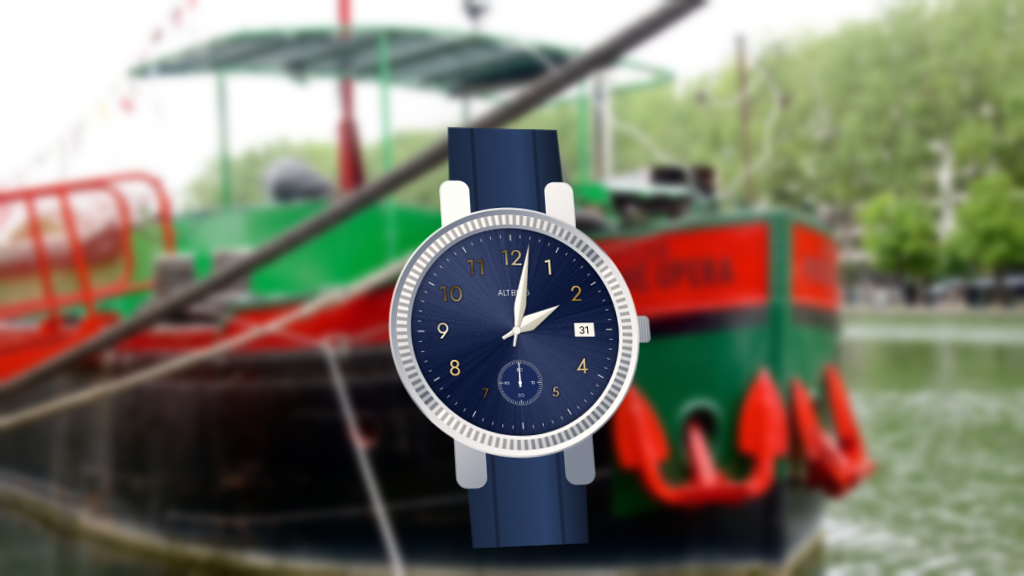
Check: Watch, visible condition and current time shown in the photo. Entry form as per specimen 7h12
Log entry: 2h02
